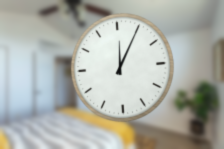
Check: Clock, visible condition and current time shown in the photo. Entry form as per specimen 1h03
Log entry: 12h05
